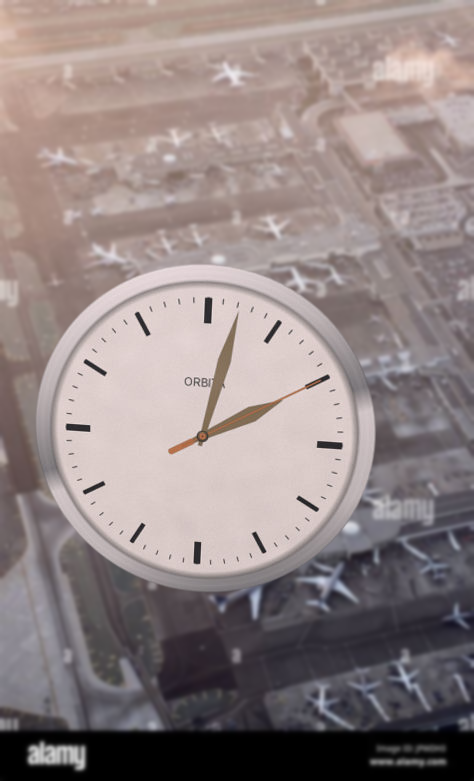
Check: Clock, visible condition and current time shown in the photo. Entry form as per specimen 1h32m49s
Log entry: 2h02m10s
